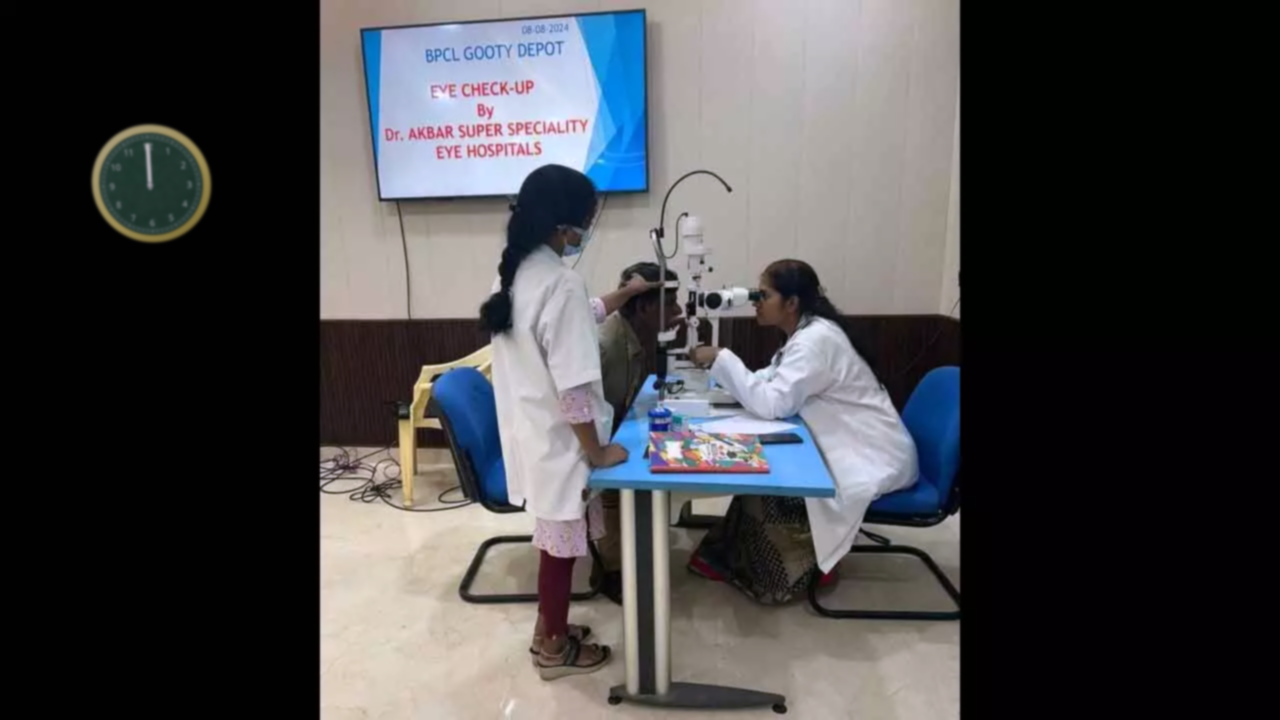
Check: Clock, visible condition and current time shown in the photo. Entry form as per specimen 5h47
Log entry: 12h00
